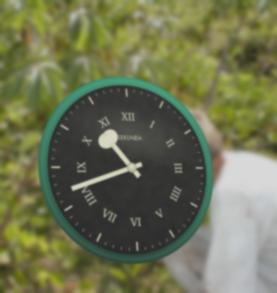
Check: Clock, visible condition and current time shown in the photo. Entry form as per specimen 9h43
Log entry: 10h42
